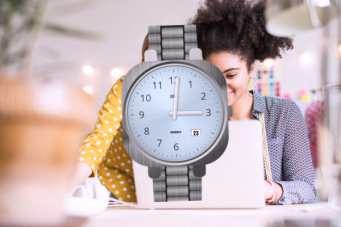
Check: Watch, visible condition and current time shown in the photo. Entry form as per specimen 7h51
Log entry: 3h01
